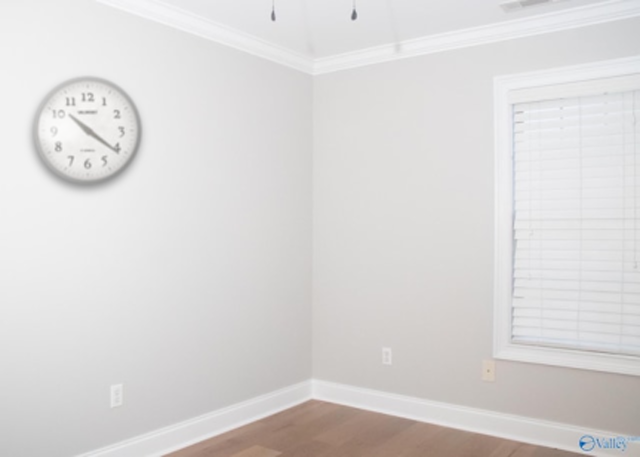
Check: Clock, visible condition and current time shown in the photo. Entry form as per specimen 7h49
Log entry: 10h21
